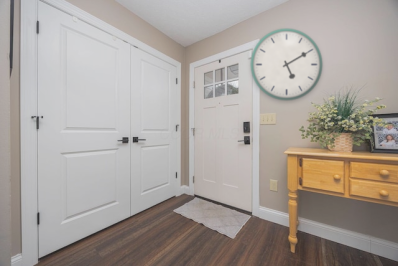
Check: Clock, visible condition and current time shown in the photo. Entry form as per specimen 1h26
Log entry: 5h10
